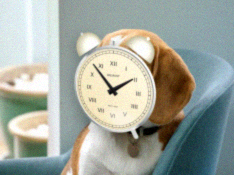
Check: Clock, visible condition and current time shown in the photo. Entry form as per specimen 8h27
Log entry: 1h53
